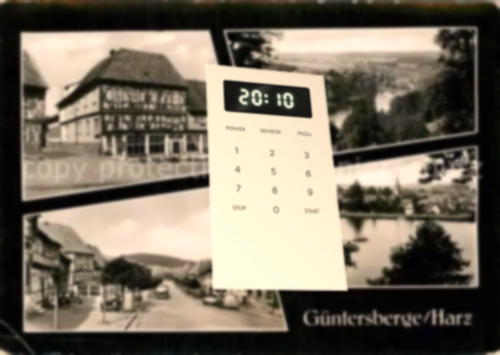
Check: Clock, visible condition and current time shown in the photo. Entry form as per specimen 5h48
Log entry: 20h10
